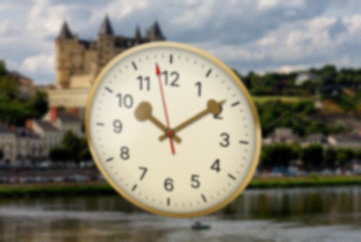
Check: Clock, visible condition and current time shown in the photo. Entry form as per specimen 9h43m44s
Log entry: 10h08m58s
